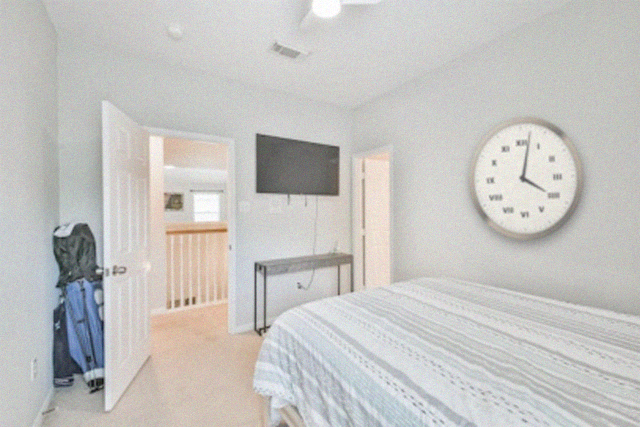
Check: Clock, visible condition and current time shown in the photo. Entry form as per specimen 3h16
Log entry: 4h02
